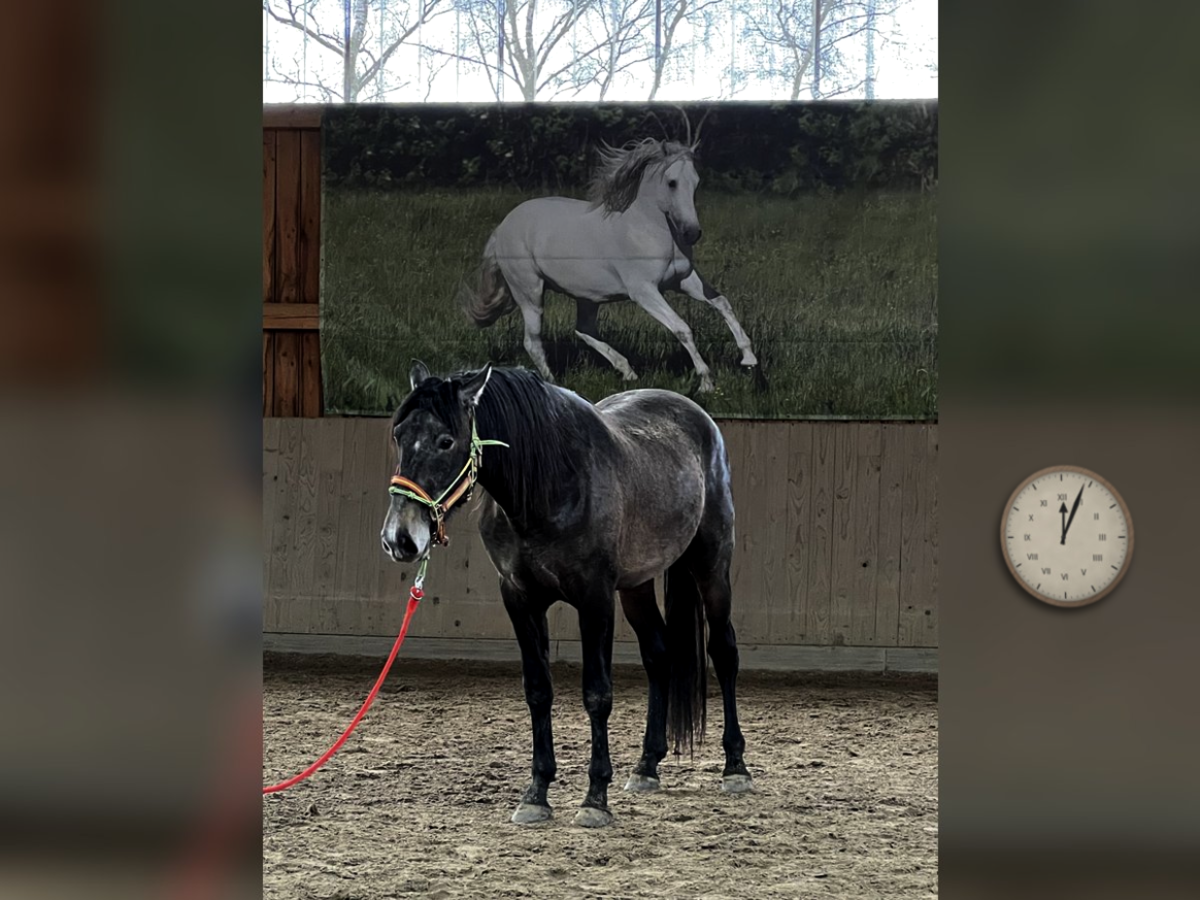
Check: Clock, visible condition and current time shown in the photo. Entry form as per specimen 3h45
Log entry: 12h04
